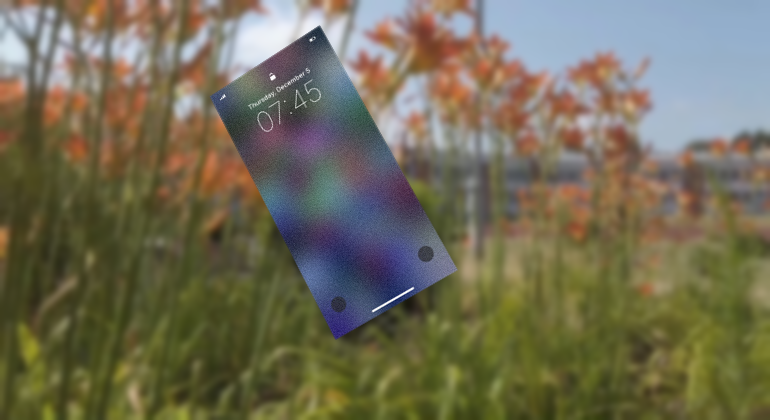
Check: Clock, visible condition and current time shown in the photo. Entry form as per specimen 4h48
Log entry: 7h45
